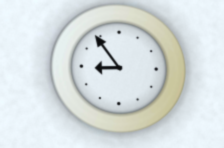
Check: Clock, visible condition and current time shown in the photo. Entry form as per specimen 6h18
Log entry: 8h54
